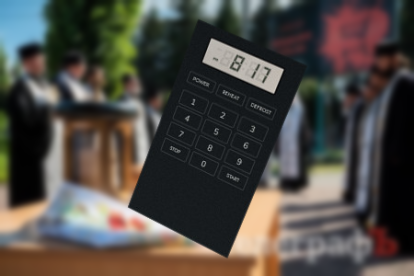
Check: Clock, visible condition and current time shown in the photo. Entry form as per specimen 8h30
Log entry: 8h17
